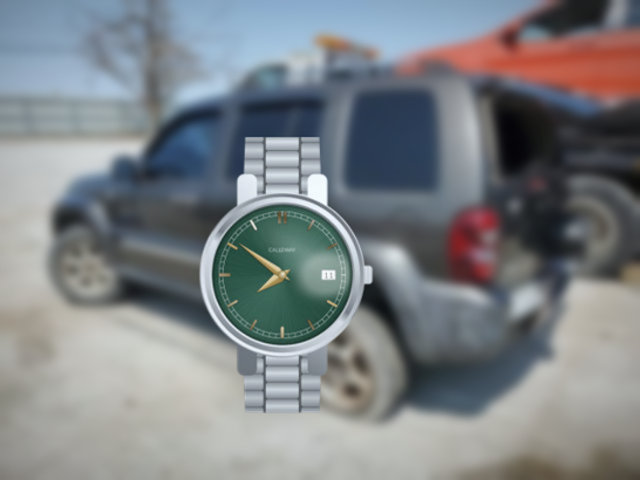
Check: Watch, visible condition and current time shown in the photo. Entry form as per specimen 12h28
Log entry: 7h51
